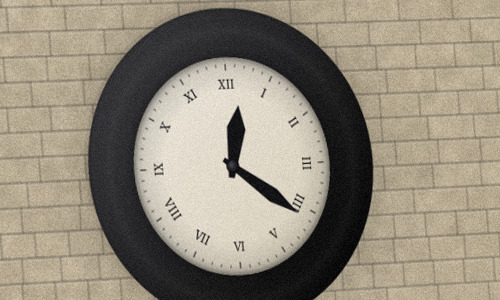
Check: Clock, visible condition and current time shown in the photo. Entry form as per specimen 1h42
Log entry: 12h21
